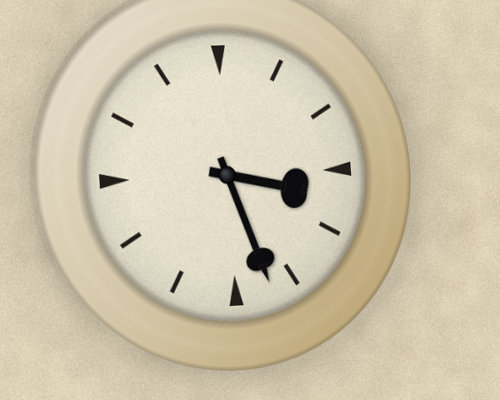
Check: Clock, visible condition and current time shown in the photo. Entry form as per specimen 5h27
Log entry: 3h27
